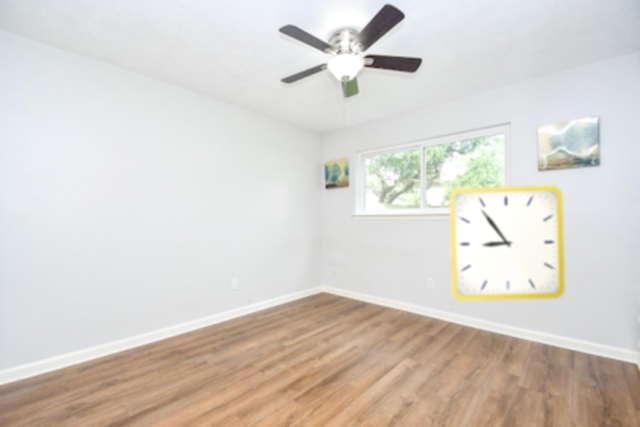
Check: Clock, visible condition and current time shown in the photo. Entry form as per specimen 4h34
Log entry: 8h54
